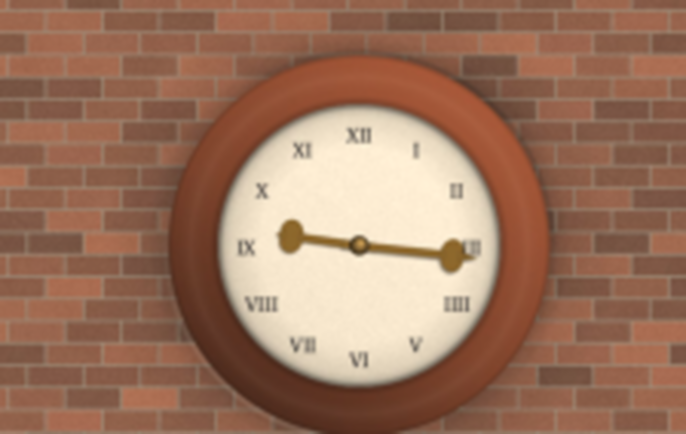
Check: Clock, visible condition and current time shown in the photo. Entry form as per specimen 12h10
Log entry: 9h16
